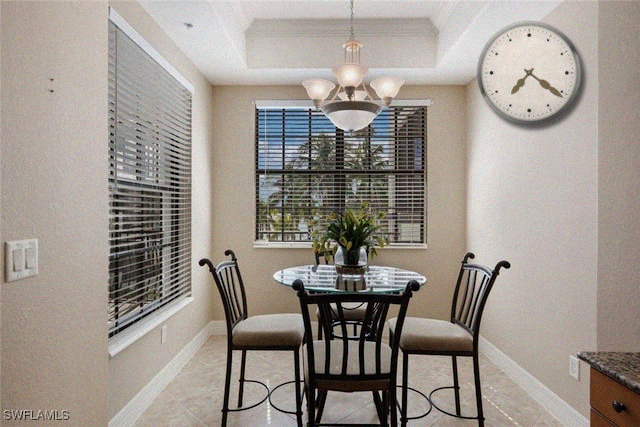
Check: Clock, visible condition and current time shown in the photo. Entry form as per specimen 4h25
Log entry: 7h21
